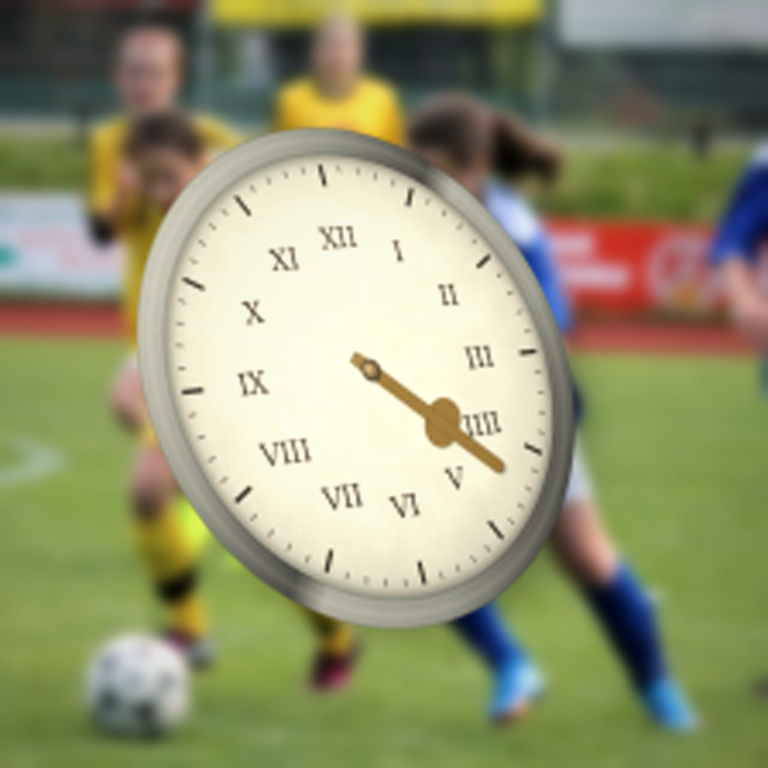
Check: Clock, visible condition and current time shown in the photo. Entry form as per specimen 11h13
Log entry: 4h22
